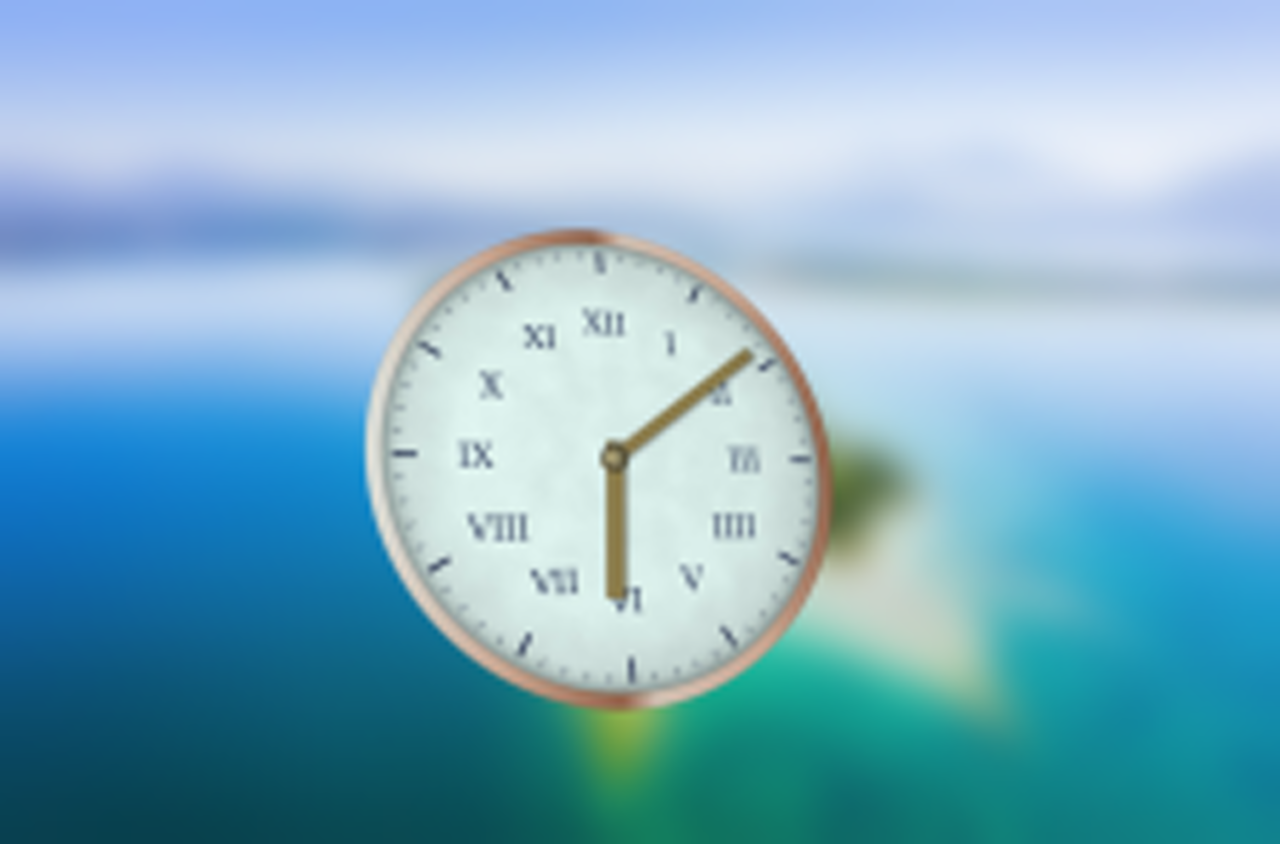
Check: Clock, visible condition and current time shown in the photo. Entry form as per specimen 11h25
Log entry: 6h09
